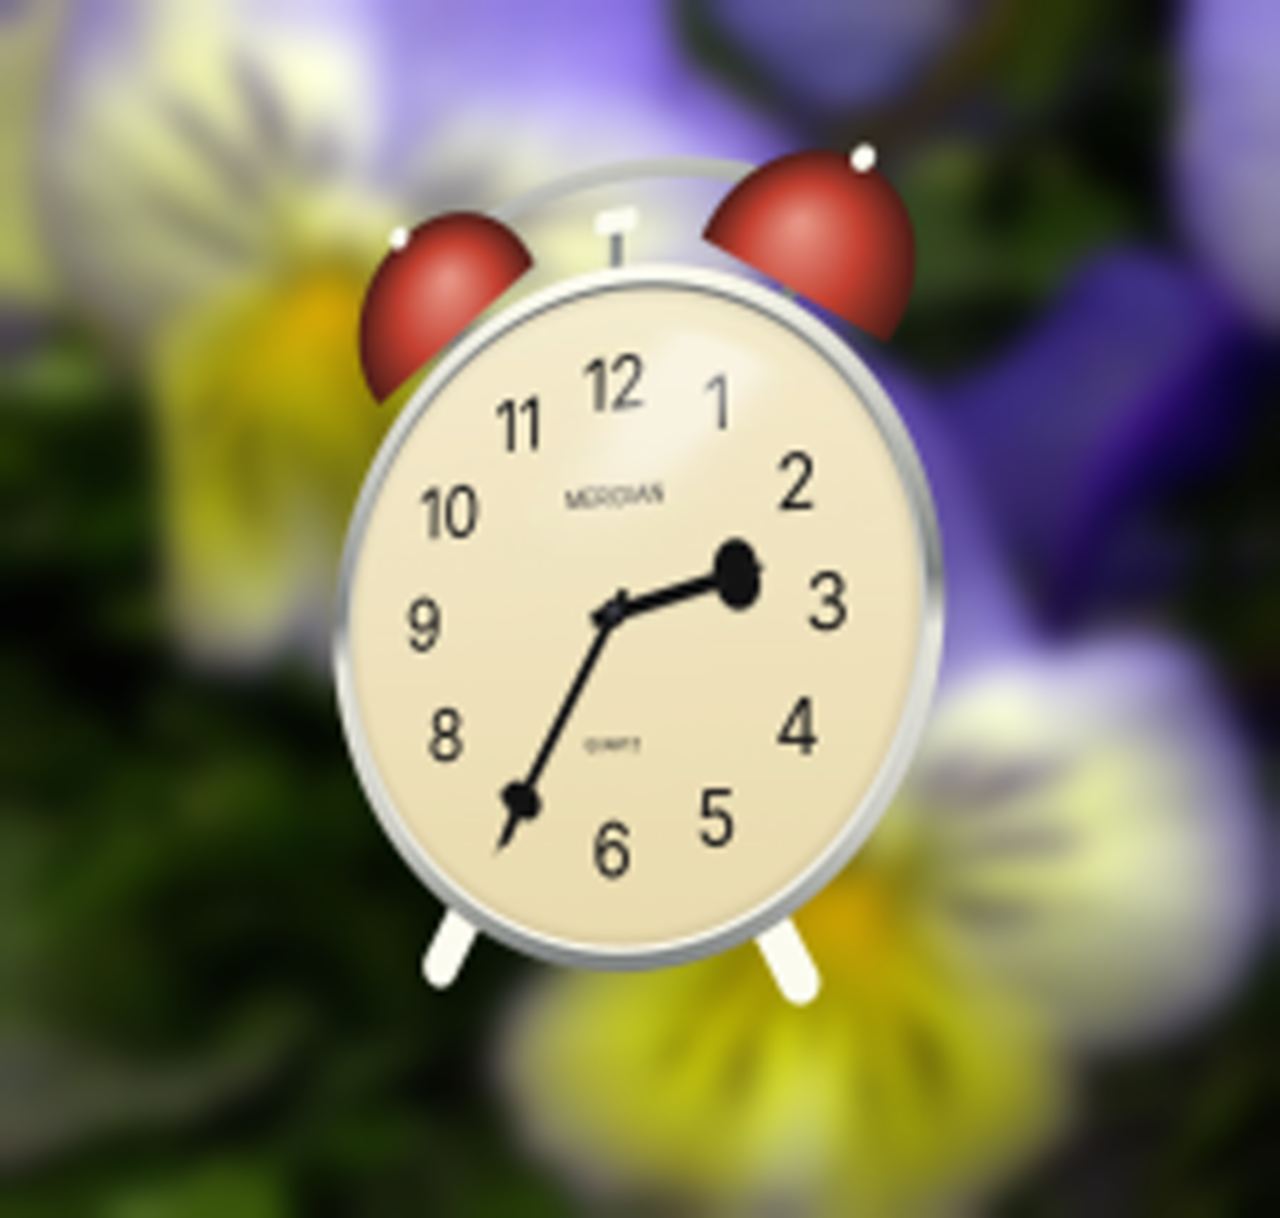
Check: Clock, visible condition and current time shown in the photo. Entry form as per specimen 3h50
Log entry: 2h35
